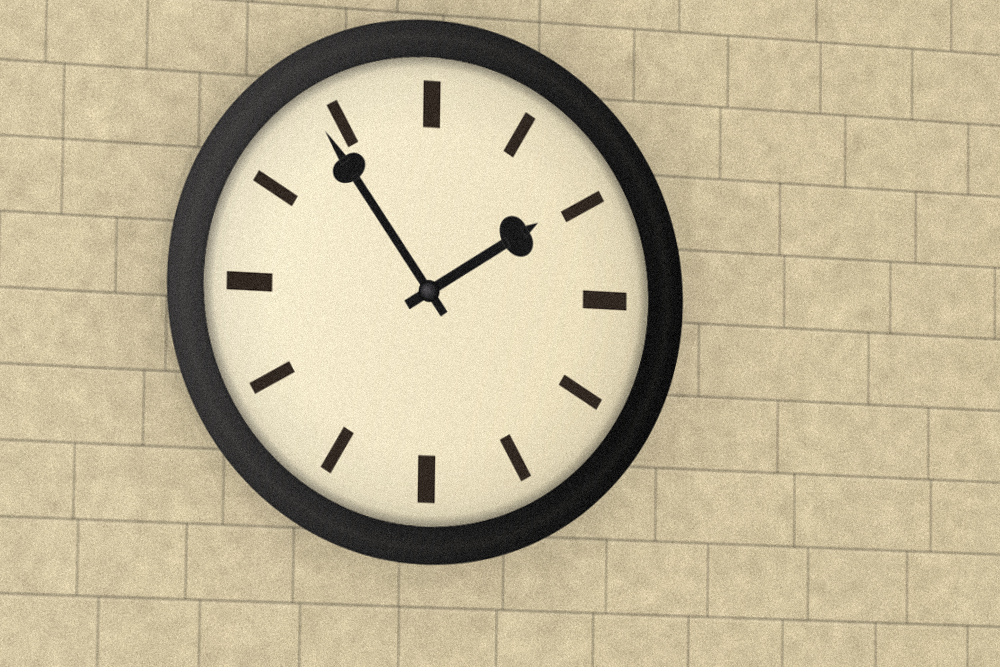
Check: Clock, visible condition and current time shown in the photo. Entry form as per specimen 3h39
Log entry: 1h54
